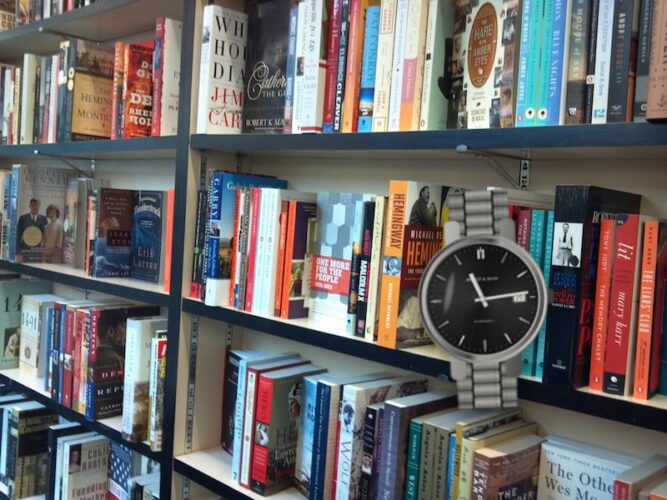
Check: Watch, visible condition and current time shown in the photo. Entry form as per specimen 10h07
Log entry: 11h14
